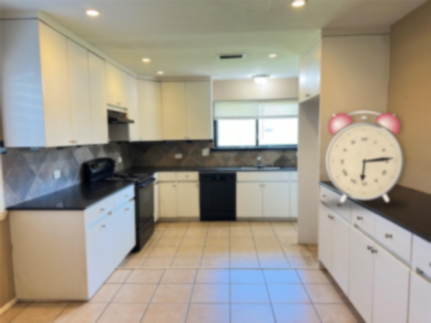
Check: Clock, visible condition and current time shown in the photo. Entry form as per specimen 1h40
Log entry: 6h14
